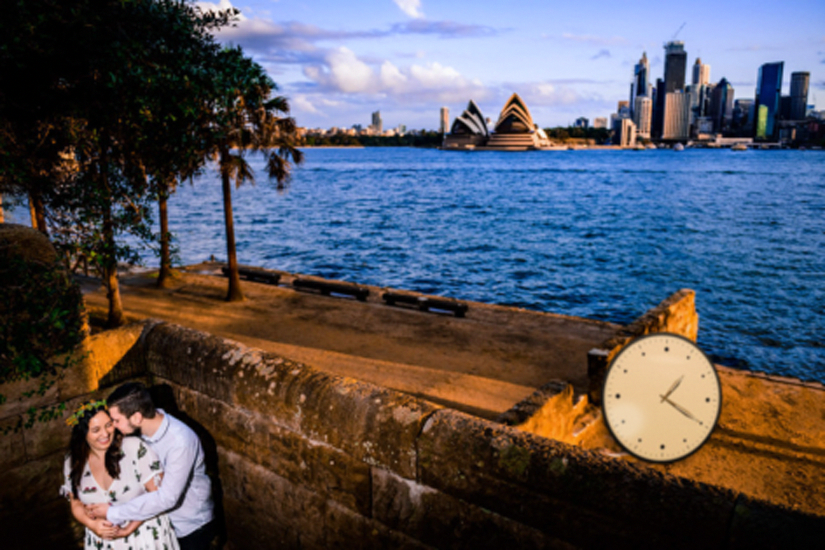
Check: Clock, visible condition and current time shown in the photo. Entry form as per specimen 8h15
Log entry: 1h20
